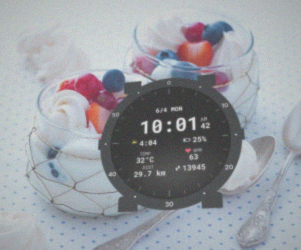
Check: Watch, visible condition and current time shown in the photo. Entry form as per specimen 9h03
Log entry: 10h01
